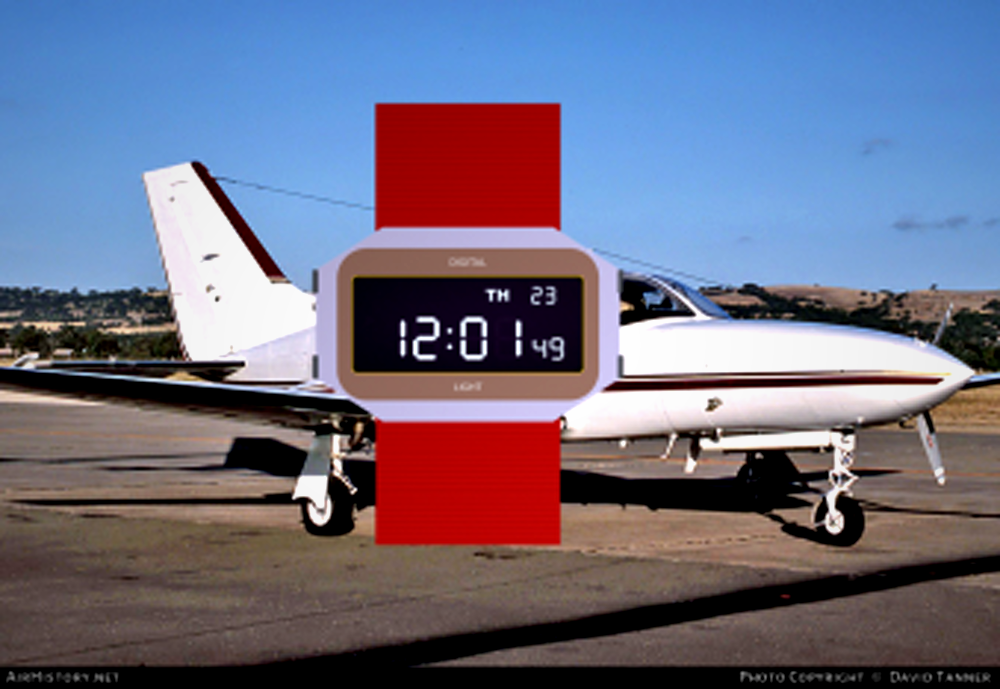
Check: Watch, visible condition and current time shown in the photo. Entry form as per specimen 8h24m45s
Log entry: 12h01m49s
